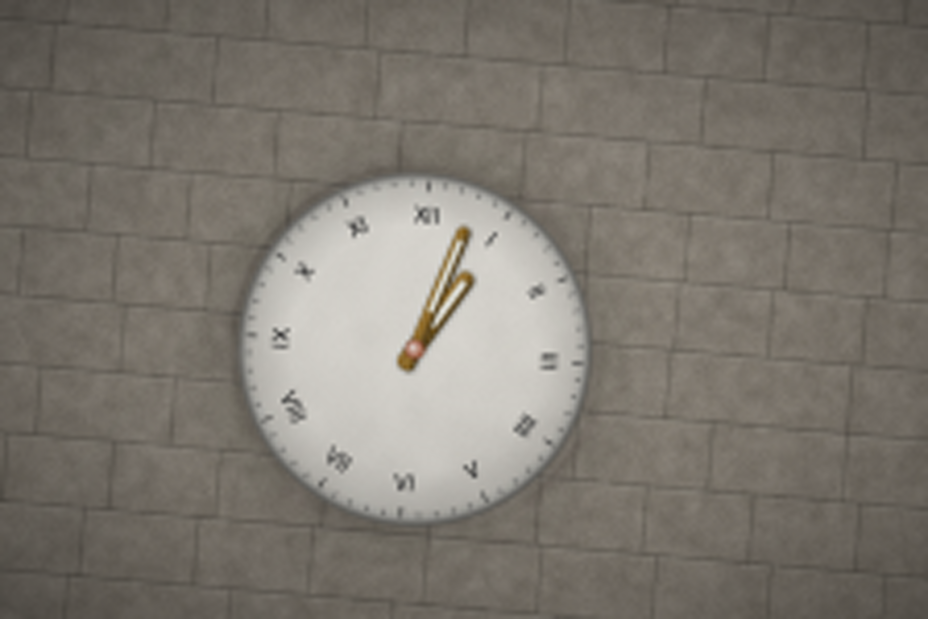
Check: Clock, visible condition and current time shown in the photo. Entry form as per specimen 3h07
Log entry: 1h03
